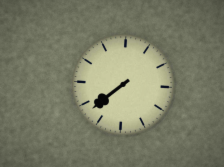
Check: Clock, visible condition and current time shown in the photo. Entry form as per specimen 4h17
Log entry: 7h38
